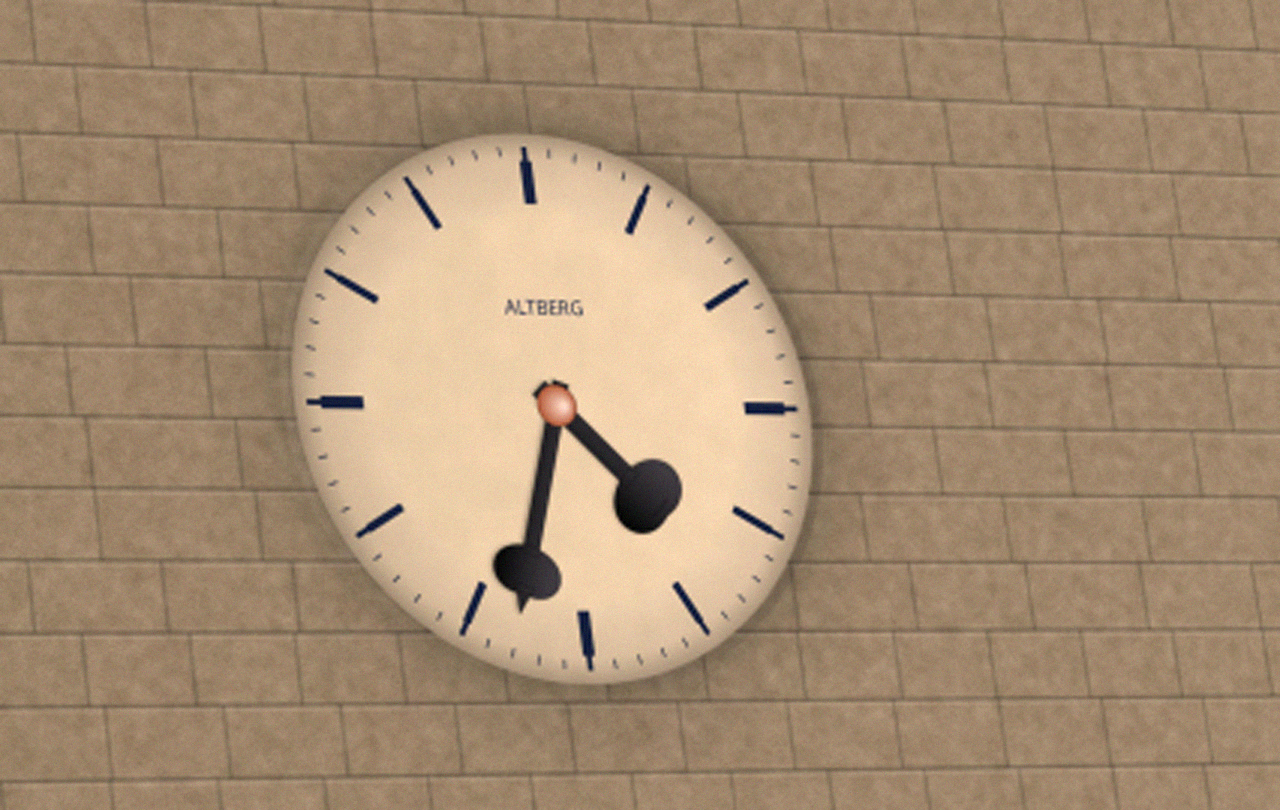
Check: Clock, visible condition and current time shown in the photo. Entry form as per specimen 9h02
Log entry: 4h33
